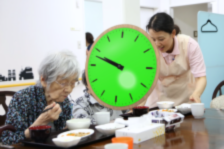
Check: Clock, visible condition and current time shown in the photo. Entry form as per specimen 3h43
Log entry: 9h48
